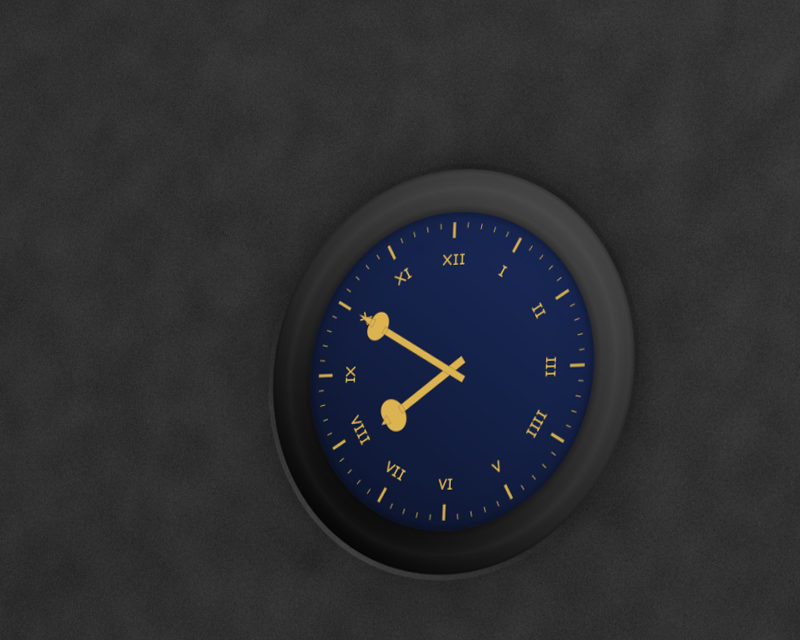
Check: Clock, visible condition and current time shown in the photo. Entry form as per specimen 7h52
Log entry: 7h50
